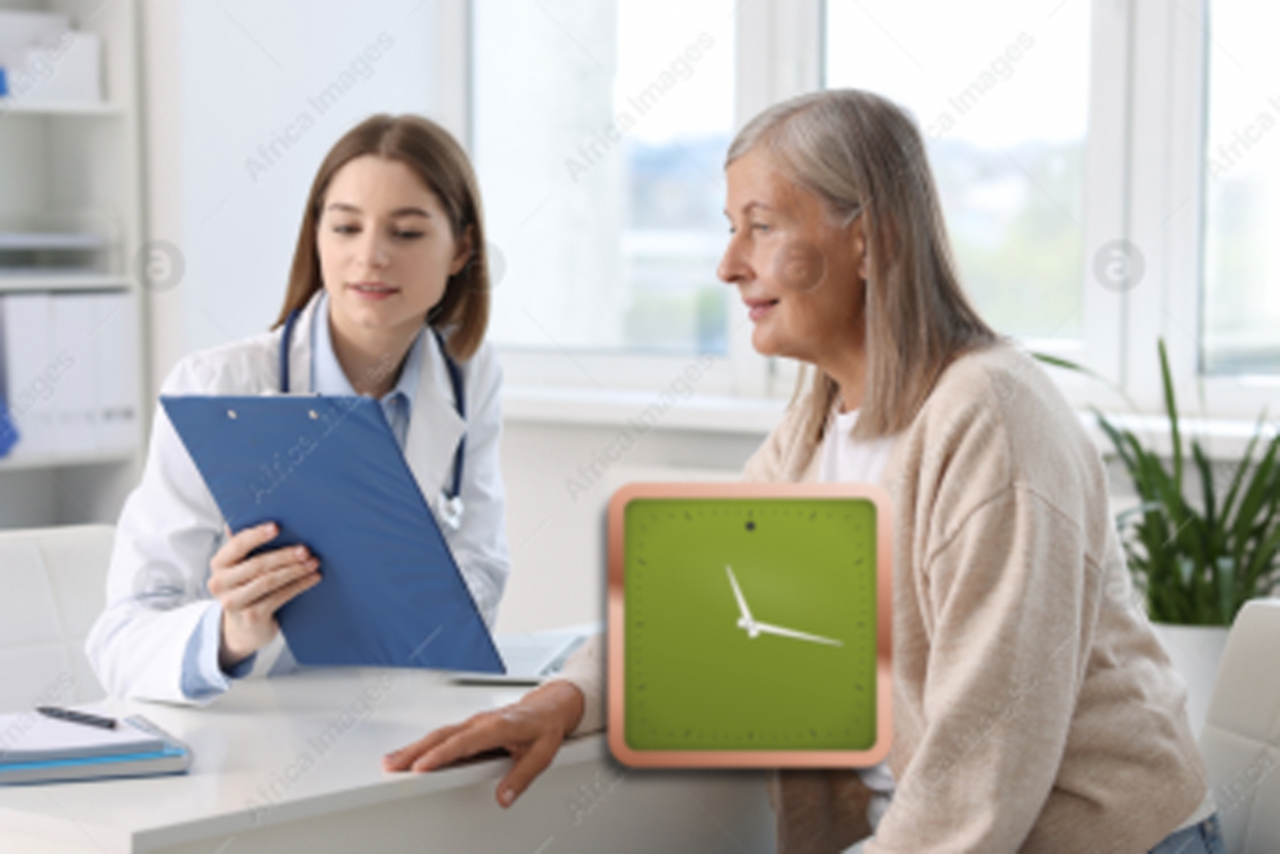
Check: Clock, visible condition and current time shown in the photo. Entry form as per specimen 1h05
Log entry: 11h17
